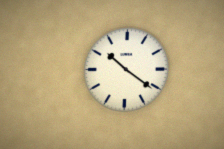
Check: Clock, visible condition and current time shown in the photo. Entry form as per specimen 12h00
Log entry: 10h21
